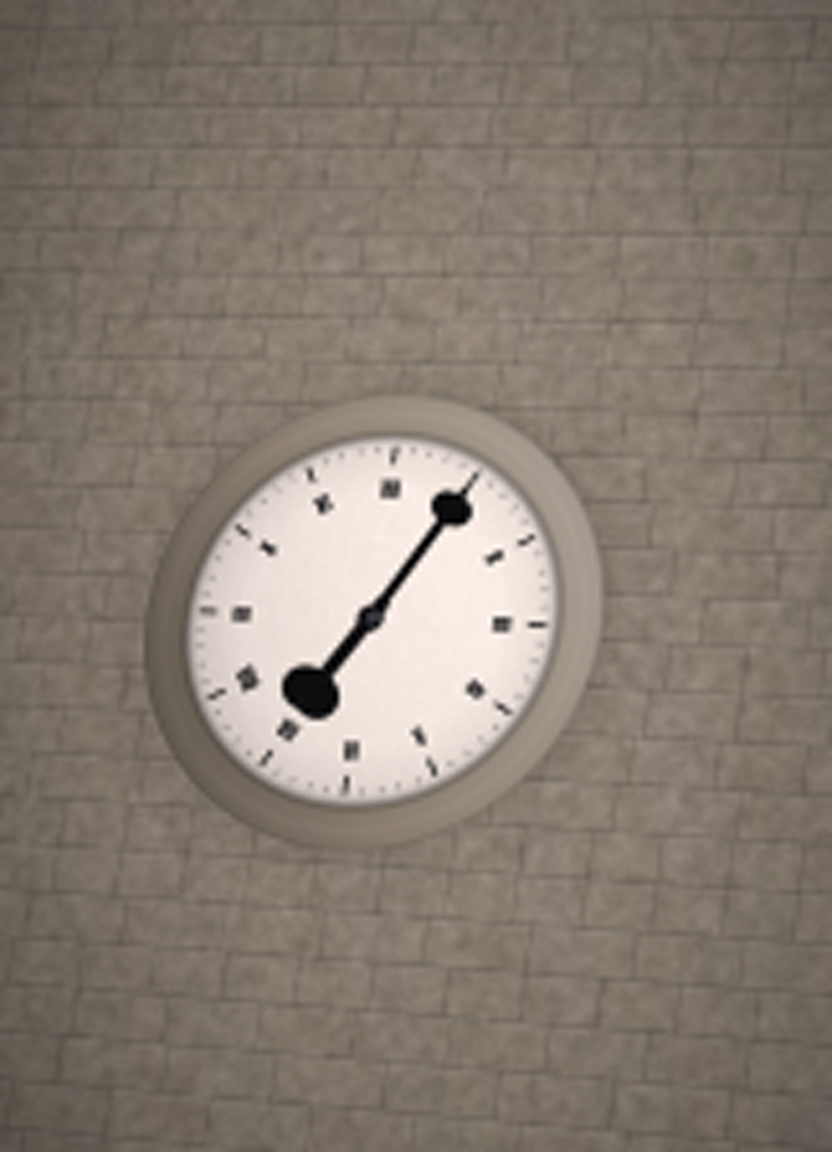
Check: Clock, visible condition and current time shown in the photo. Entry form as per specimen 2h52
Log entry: 7h05
